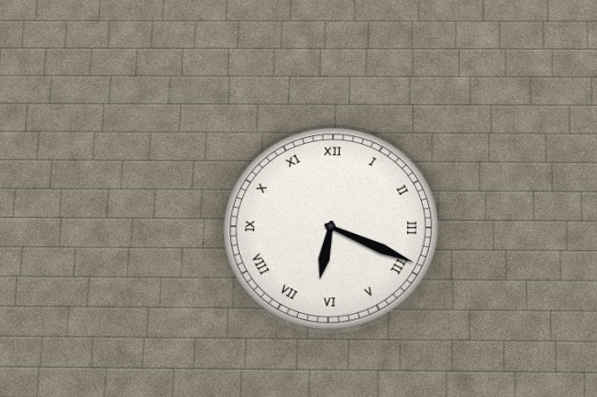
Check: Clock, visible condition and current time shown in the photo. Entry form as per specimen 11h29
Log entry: 6h19
